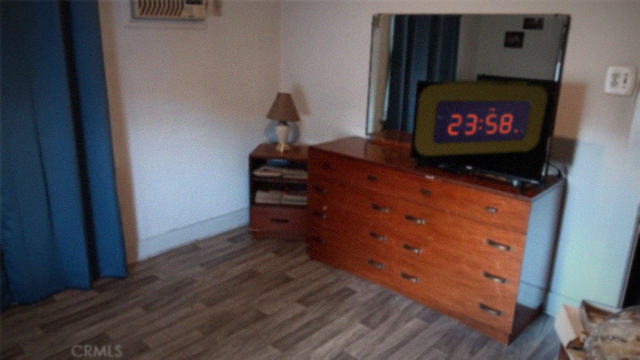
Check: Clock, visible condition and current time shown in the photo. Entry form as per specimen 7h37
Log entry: 23h58
